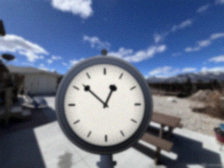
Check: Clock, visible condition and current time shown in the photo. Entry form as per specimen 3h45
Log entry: 12h52
